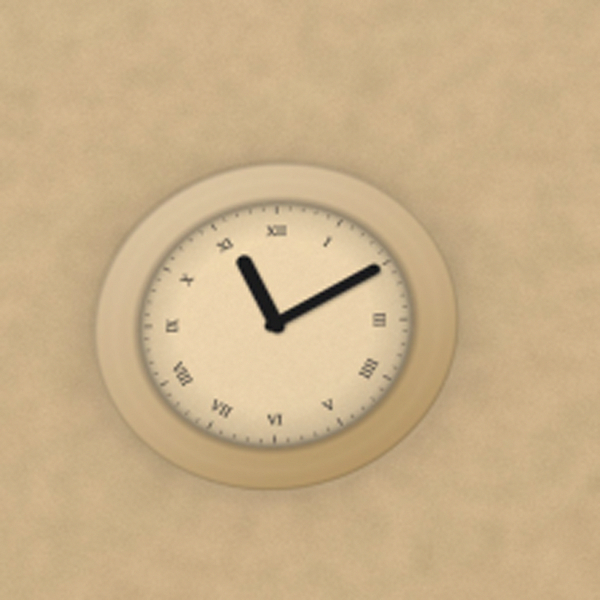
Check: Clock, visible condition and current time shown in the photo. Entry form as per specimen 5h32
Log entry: 11h10
